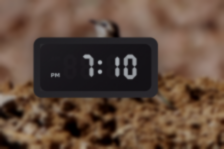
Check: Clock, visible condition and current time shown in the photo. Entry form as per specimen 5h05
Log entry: 7h10
